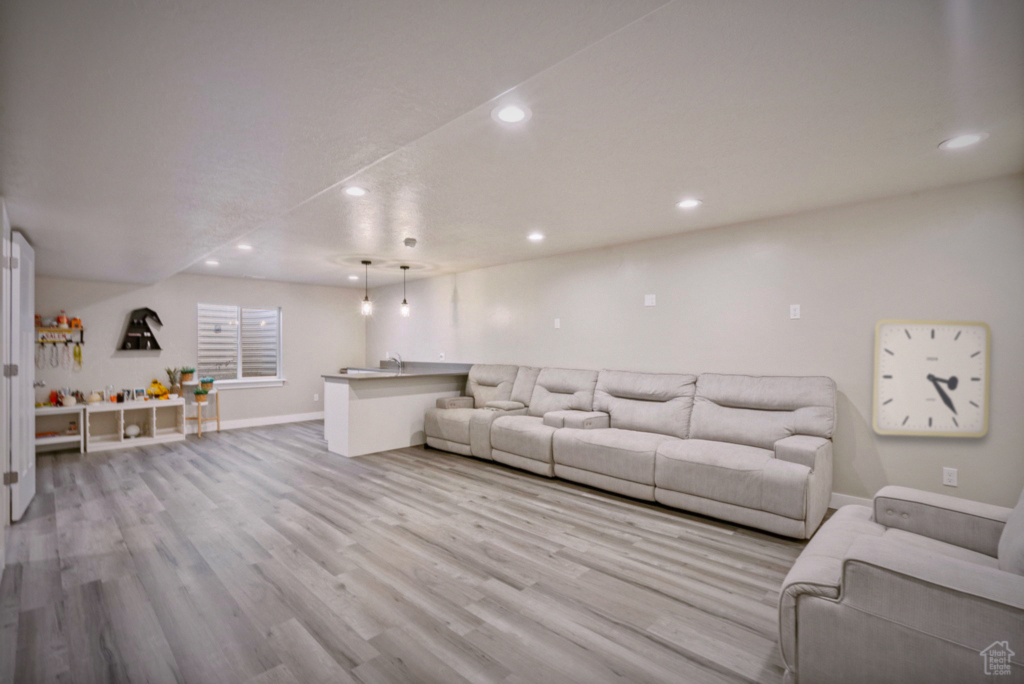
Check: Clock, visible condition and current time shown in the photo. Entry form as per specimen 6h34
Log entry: 3h24
